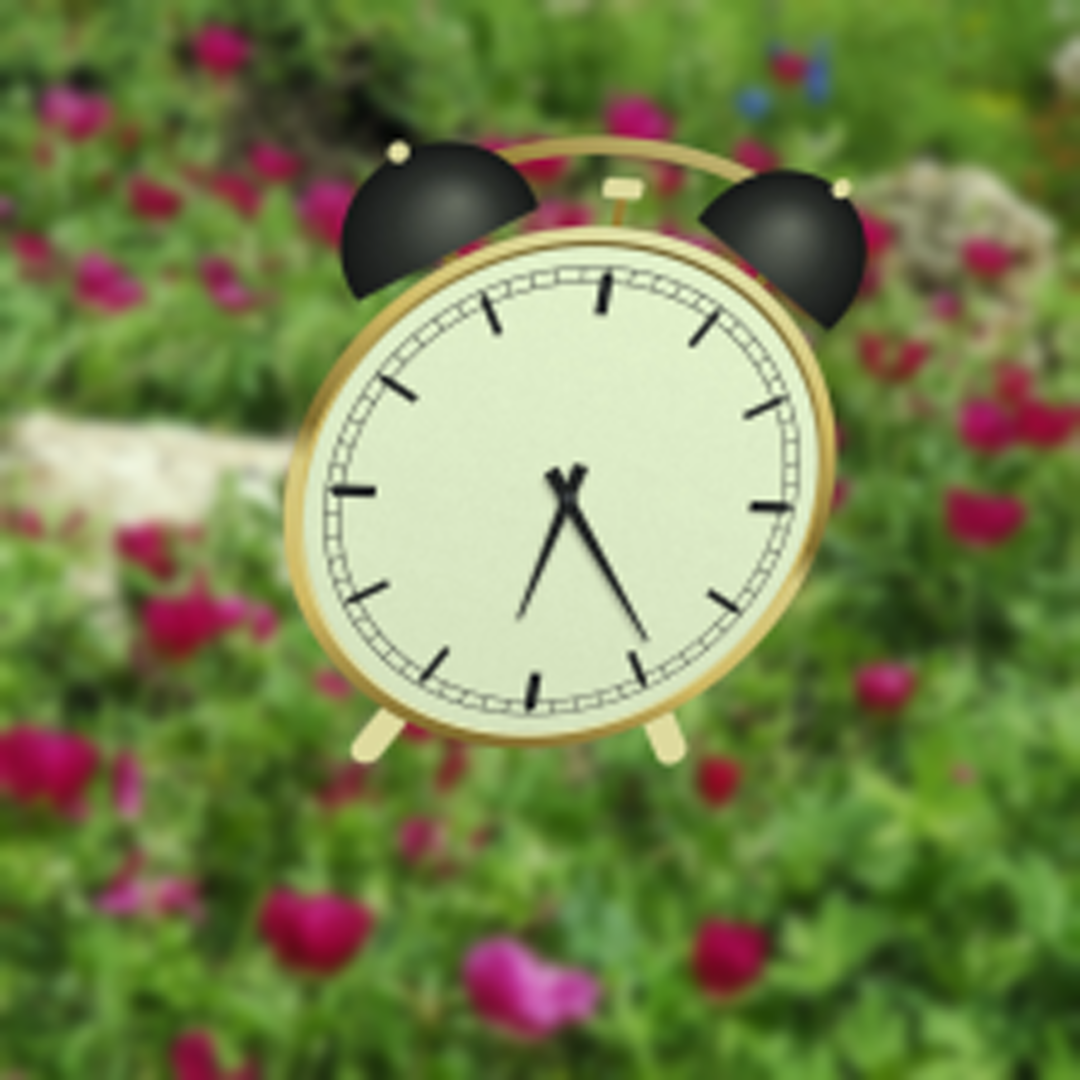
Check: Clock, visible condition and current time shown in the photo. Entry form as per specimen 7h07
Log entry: 6h24
